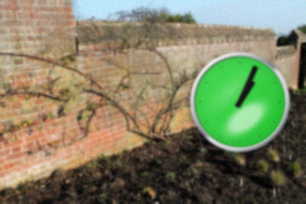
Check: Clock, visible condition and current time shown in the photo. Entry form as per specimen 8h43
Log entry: 1h04
